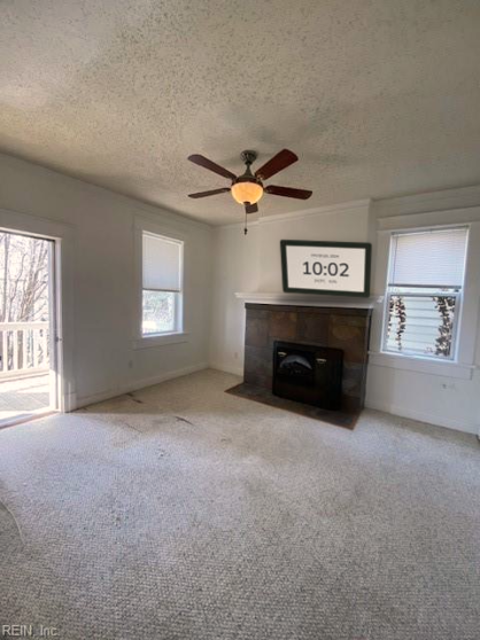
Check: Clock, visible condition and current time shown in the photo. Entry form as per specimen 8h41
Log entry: 10h02
